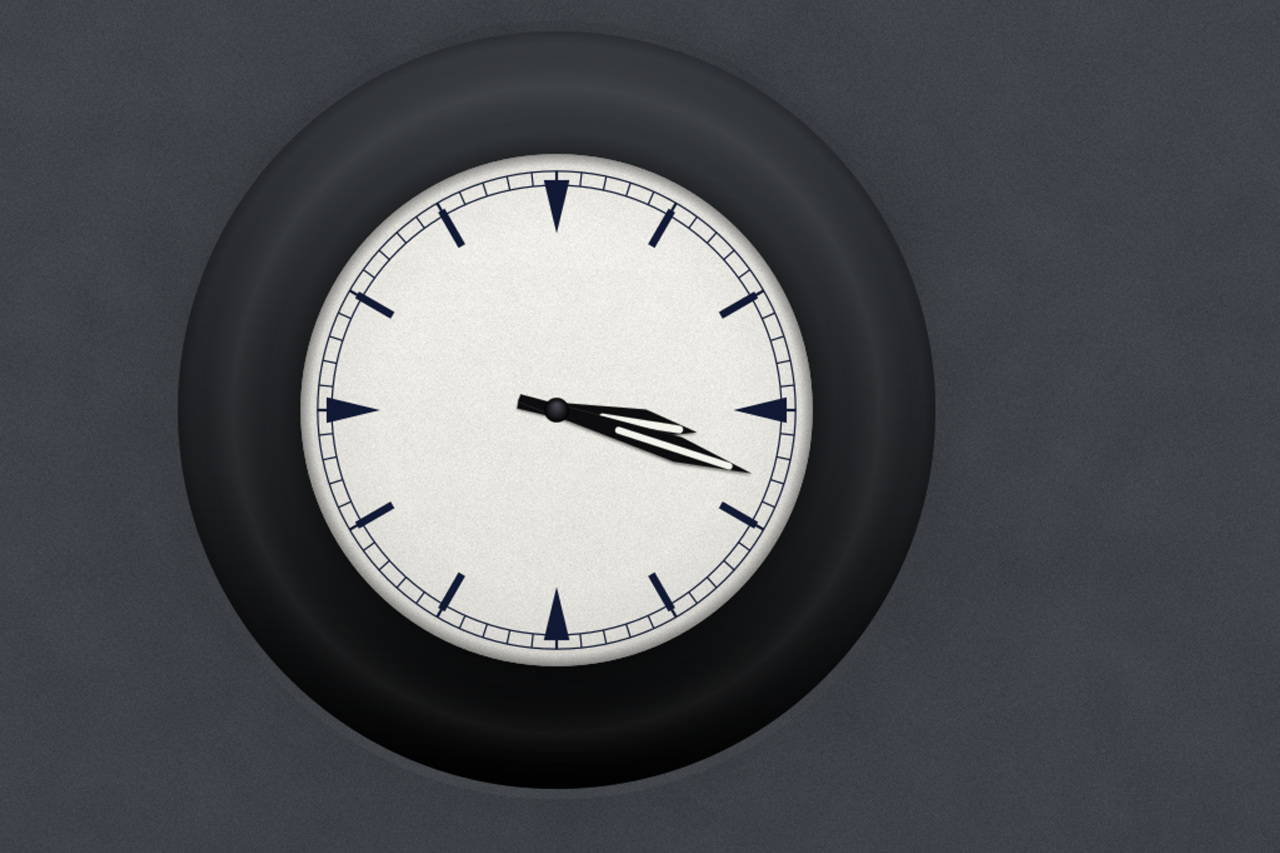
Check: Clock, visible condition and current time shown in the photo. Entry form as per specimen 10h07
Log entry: 3h18
